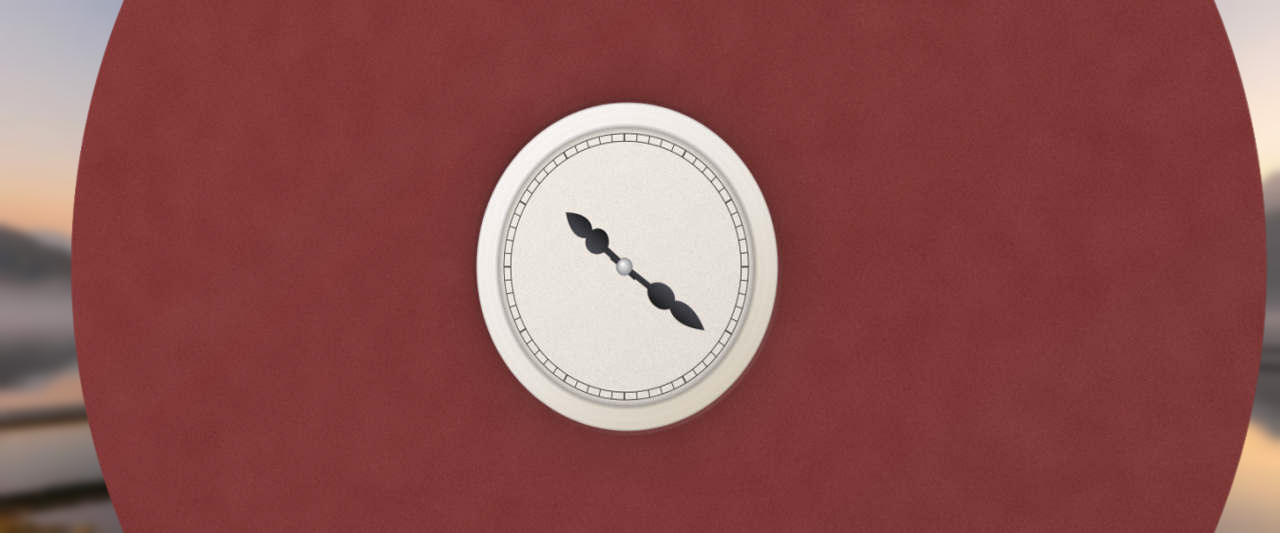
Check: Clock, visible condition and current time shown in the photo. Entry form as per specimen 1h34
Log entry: 10h21
